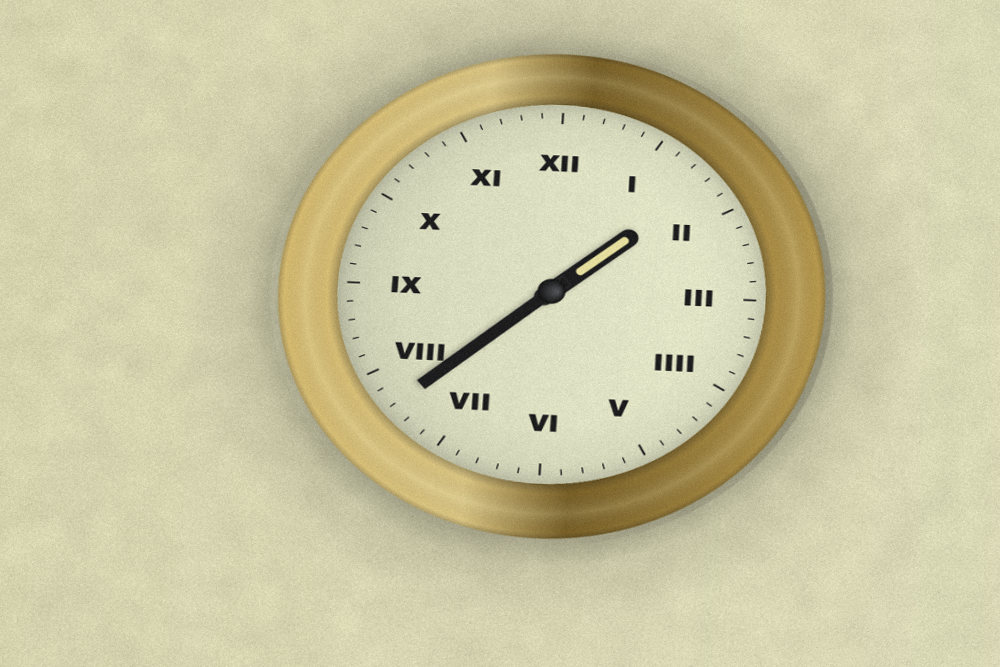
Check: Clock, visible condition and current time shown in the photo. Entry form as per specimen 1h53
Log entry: 1h38
